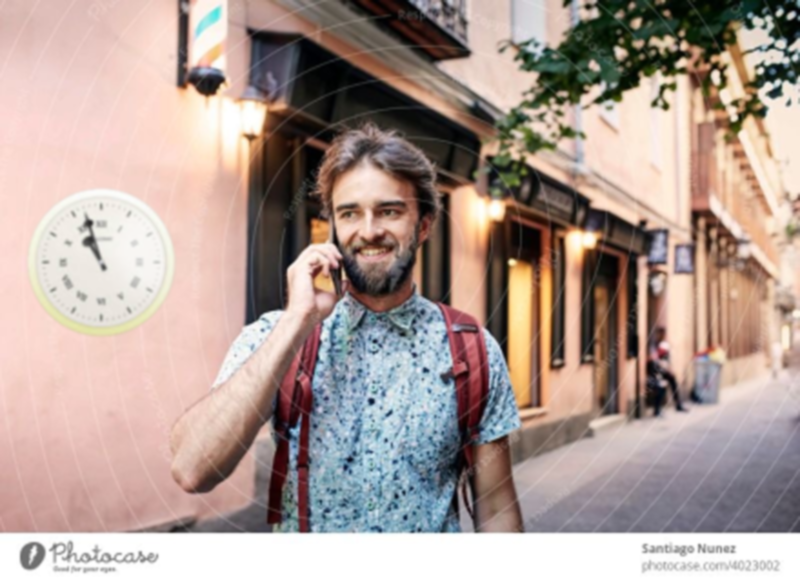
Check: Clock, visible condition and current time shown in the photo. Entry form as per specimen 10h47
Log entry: 10h57
